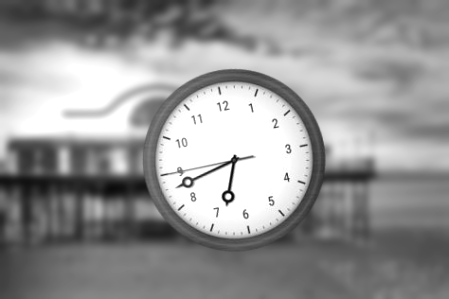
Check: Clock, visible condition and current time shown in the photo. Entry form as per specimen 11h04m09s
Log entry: 6h42m45s
